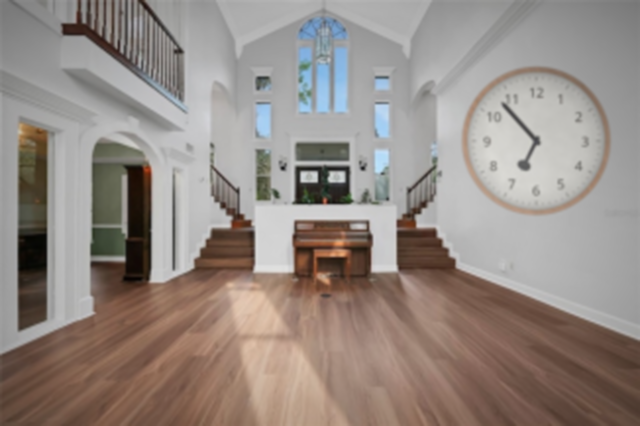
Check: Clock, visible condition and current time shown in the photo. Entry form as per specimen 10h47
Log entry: 6h53
